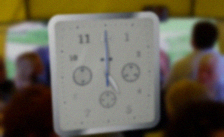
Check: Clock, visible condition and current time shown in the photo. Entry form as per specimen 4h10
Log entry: 5h00
